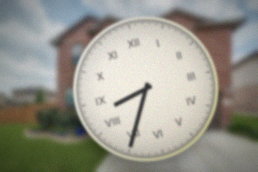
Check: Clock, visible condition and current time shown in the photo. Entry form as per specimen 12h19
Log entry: 8h35
